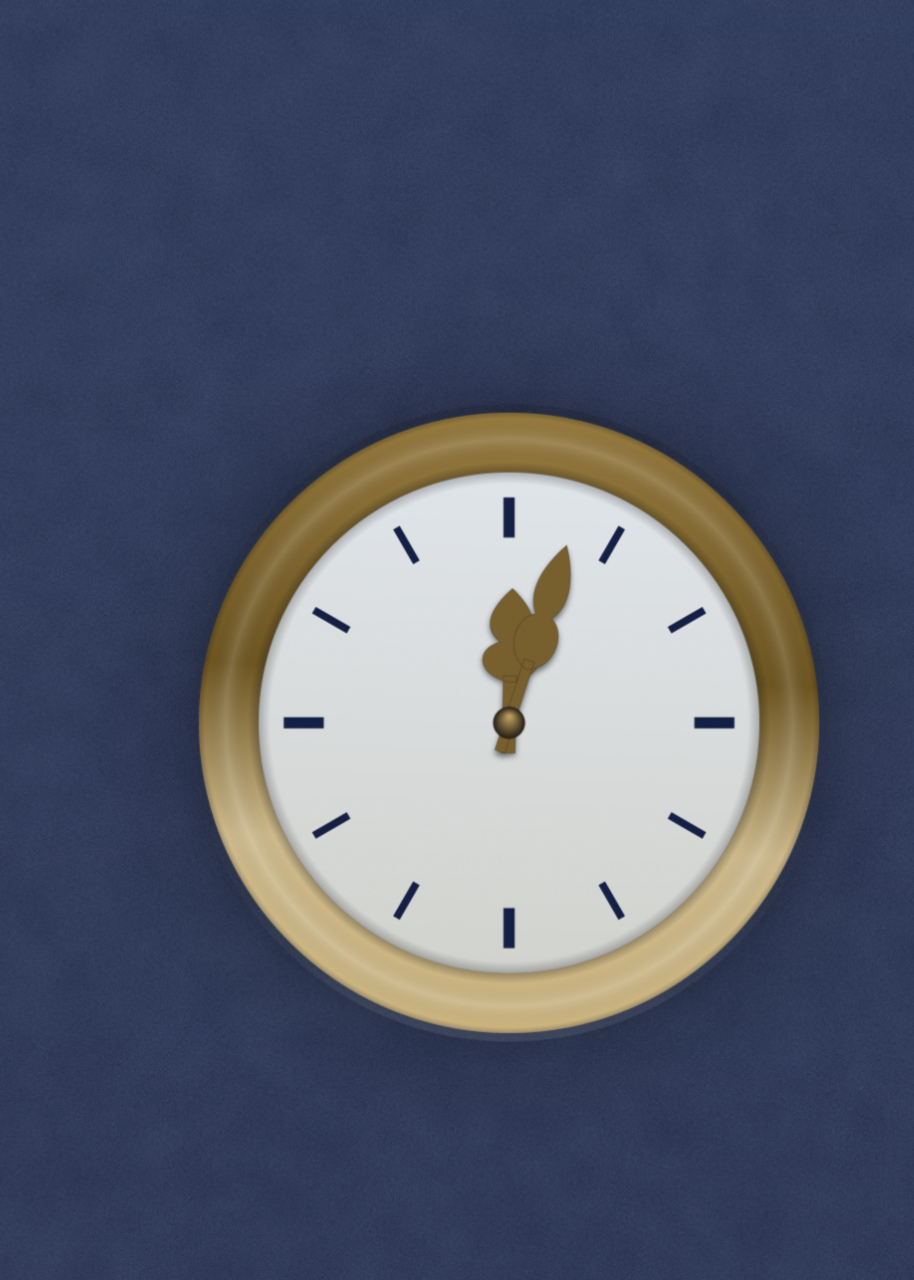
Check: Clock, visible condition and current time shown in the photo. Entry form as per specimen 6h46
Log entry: 12h03
